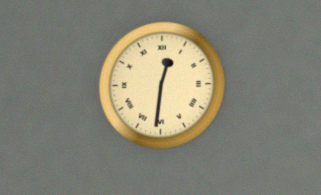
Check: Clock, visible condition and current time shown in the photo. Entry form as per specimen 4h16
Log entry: 12h31
